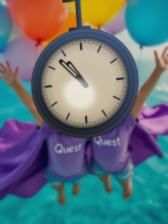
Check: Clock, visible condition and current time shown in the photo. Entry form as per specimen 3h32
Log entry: 10h53
